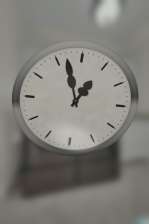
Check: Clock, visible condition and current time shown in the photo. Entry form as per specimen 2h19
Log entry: 12h57
